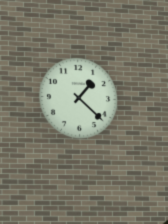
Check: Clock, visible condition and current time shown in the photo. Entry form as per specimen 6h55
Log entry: 1h22
